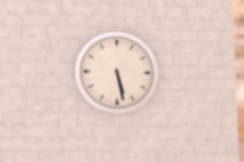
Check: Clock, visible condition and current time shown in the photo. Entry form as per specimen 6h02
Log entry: 5h28
